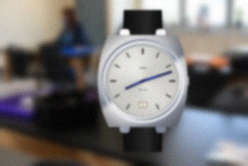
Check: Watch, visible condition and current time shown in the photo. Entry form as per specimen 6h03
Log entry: 8h12
